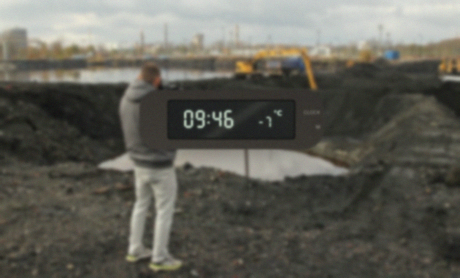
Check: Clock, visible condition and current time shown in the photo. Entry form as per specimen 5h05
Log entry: 9h46
